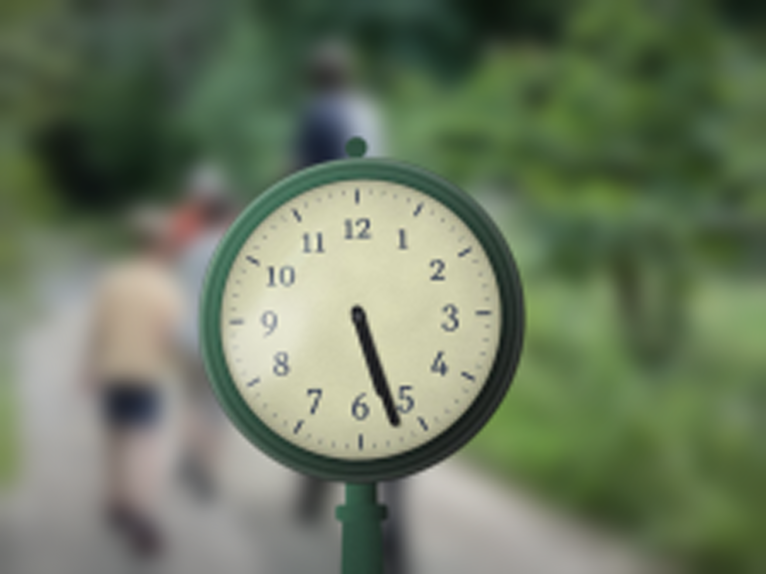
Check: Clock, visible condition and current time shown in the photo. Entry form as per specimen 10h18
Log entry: 5h27
